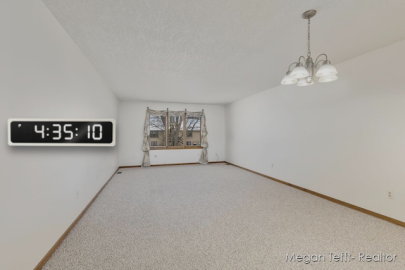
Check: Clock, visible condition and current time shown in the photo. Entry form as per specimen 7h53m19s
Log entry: 4h35m10s
